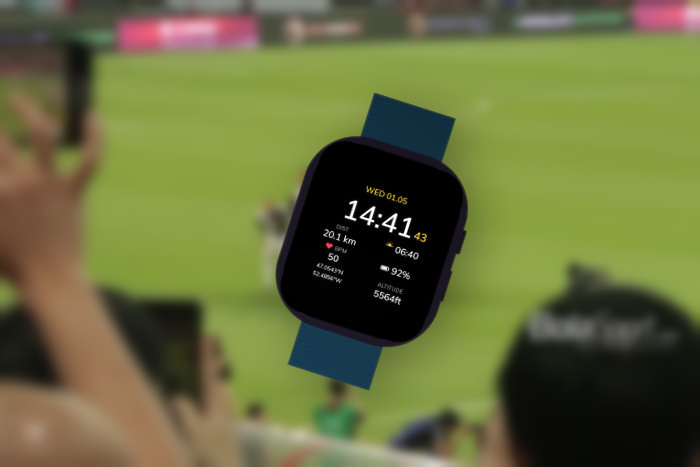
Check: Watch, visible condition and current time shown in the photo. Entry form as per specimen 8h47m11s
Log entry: 14h41m43s
